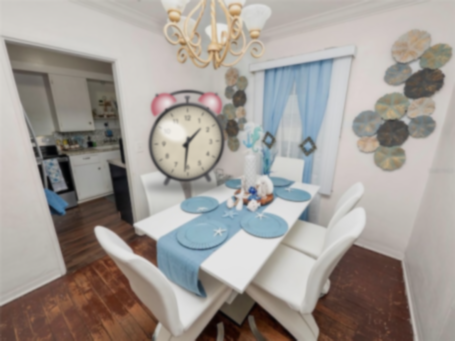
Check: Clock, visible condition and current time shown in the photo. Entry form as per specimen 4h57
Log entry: 1h31
